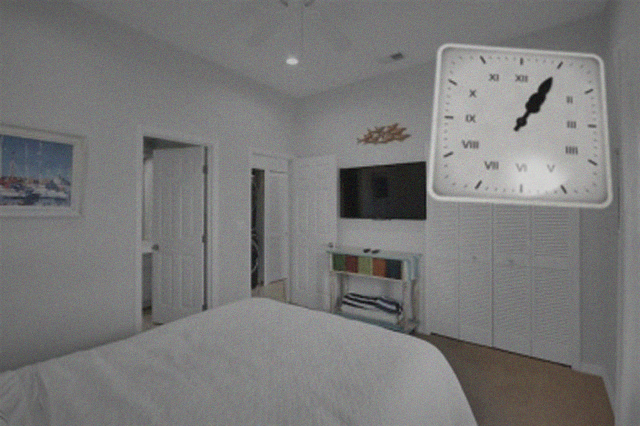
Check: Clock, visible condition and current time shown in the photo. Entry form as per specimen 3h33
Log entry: 1h05
